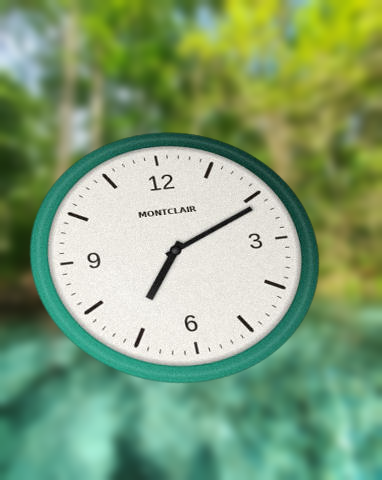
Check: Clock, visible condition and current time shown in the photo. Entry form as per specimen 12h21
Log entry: 7h11
